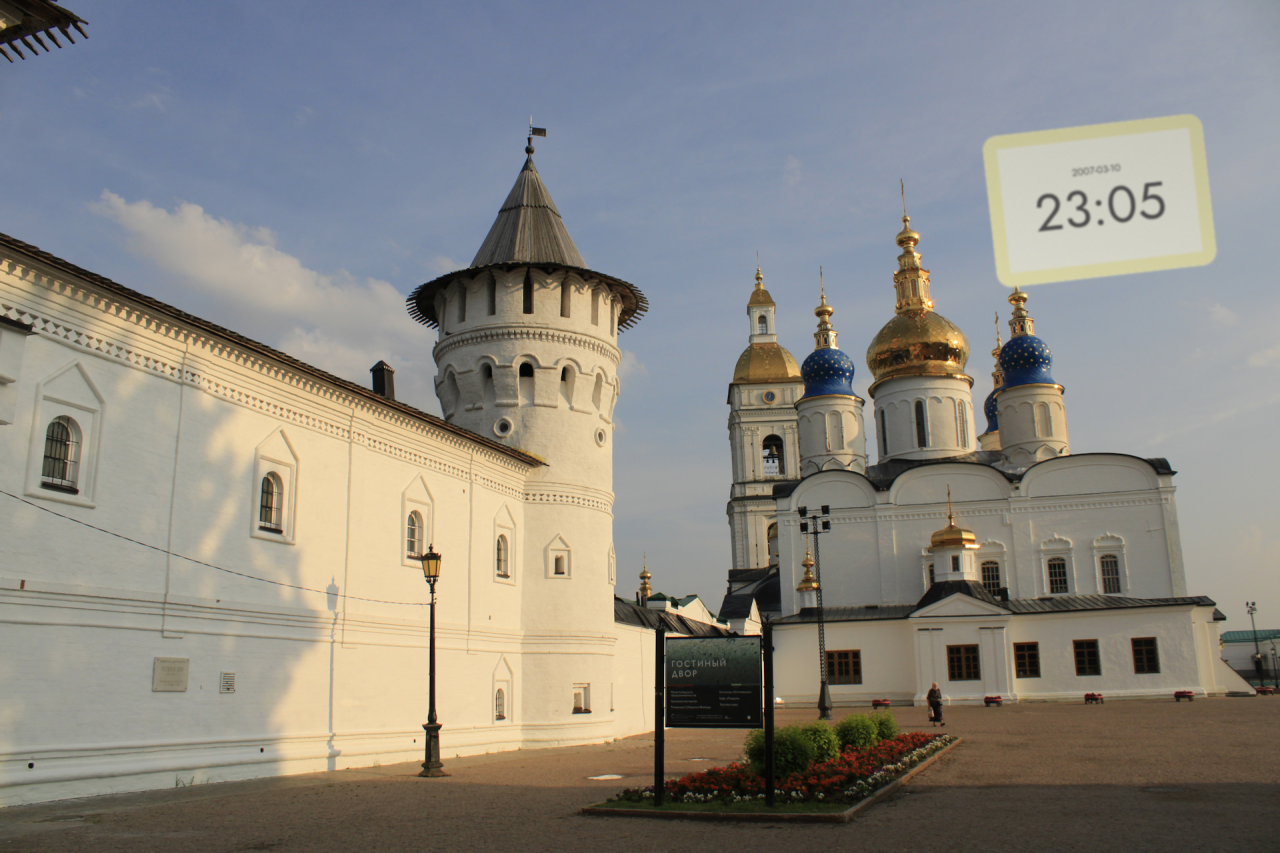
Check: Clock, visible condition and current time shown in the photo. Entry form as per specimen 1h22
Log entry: 23h05
